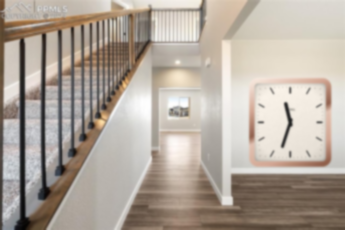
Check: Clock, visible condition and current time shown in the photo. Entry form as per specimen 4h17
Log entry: 11h33
